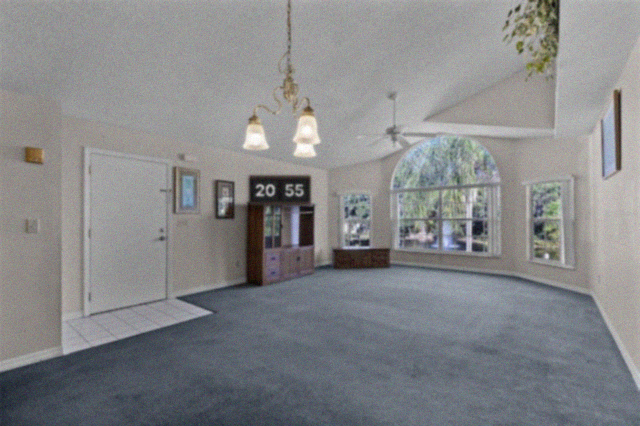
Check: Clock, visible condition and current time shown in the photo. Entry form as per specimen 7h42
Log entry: 20h55
